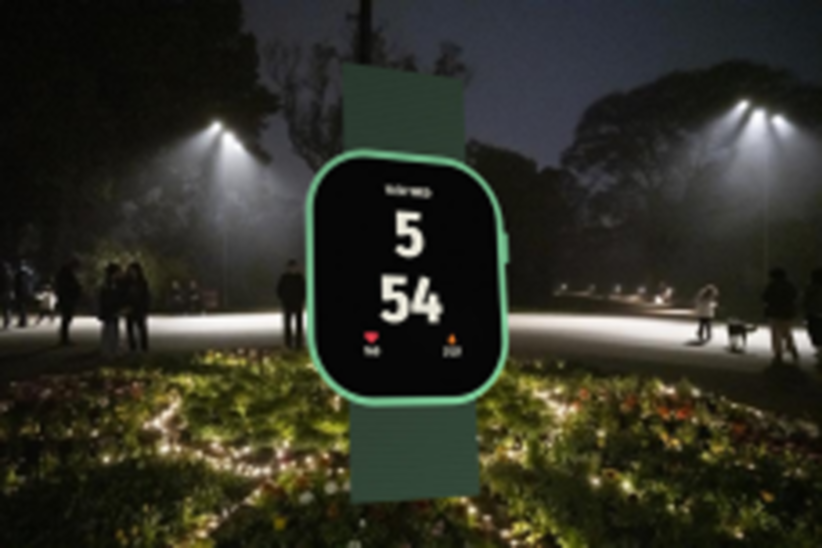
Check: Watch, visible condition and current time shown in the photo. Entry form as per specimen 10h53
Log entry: 5h54
